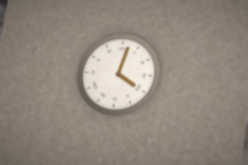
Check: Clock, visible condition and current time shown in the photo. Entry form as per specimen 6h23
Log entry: 4h02
